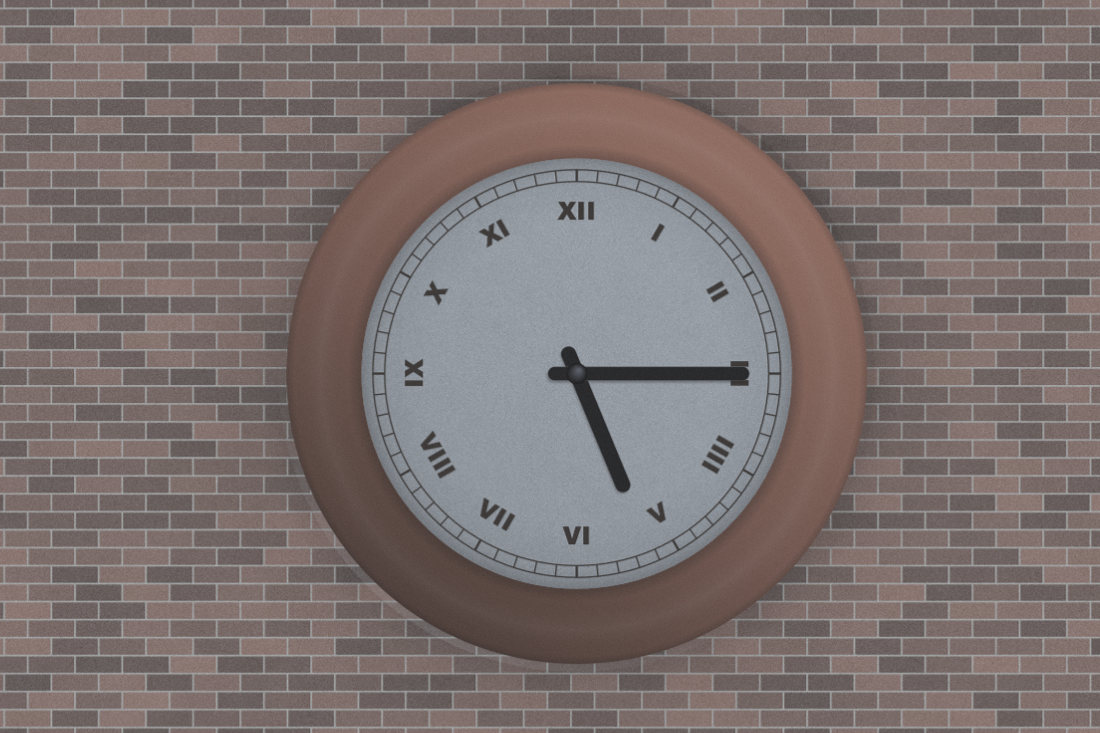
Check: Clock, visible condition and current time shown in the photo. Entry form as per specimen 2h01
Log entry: 5h15
